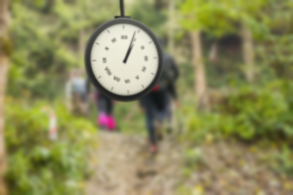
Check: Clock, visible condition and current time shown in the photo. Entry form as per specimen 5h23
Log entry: 1h04
